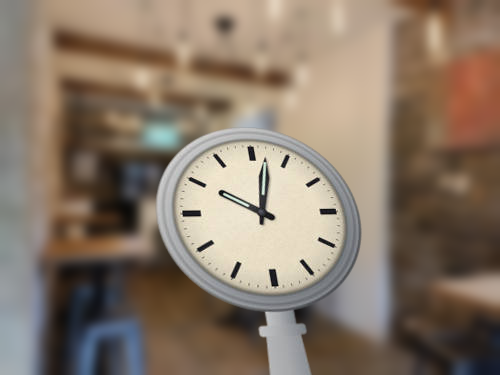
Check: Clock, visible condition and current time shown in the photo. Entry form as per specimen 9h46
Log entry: 10h02
